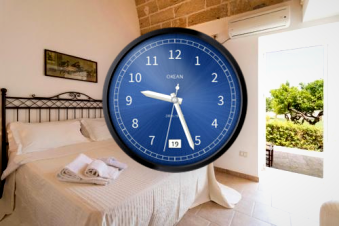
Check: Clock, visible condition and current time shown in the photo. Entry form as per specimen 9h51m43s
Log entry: 9h26m32s
